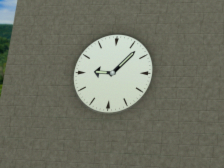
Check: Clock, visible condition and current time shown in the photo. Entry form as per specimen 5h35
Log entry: 9h07
